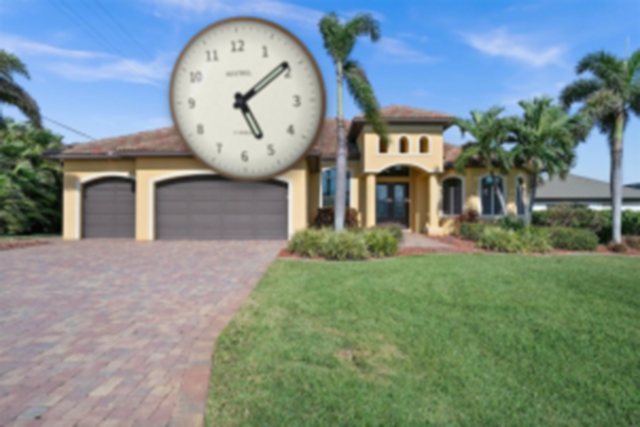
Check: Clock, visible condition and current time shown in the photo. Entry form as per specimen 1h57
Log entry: 5h09
